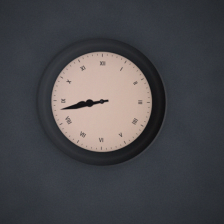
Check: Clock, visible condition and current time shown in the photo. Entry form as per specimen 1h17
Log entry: 8h43
